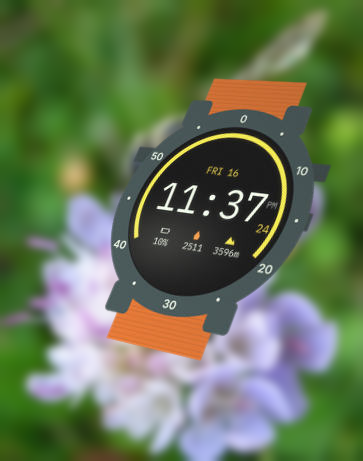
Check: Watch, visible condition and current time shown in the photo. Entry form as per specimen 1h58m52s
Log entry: 11h37m24s
